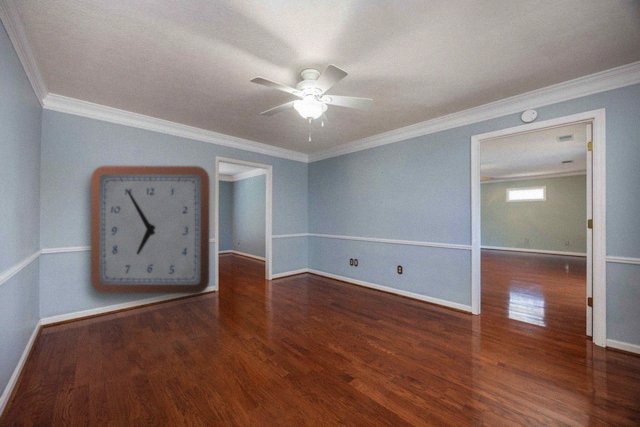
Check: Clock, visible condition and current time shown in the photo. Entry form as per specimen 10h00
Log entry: 6h55
